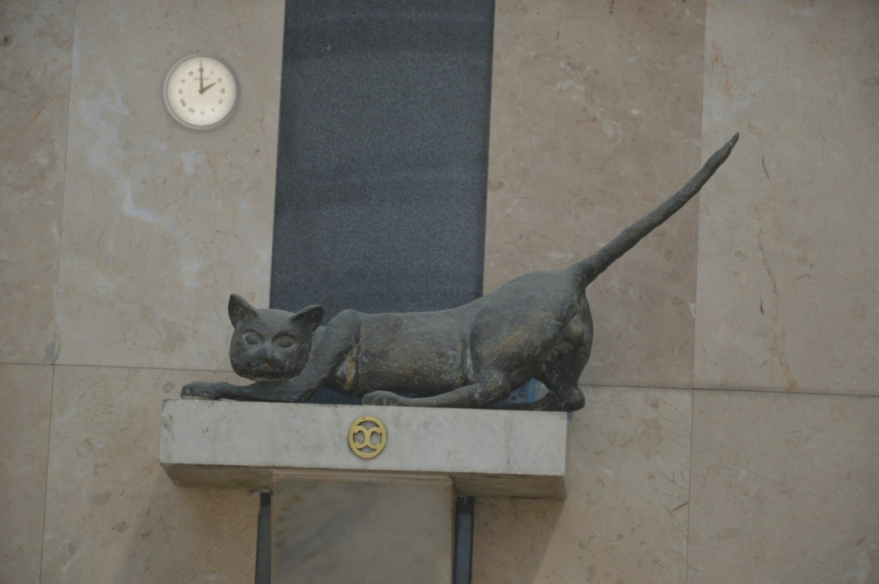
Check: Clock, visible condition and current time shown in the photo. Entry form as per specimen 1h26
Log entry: 2h00
